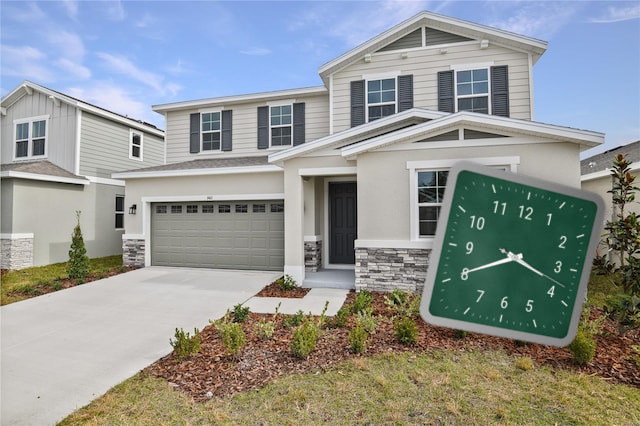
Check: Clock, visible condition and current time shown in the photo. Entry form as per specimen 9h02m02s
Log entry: 3h40m18s
